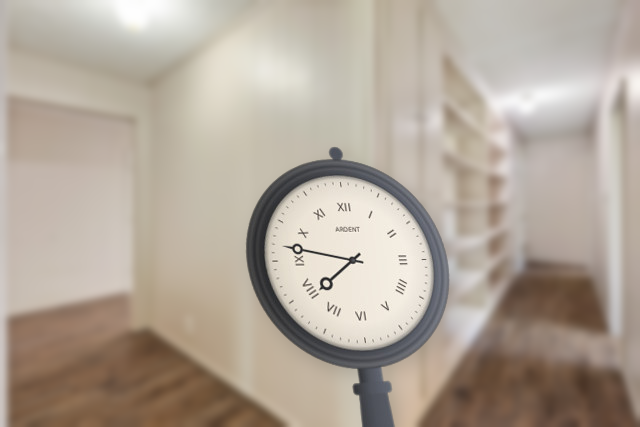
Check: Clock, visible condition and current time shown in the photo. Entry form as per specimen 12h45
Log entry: 7h47
